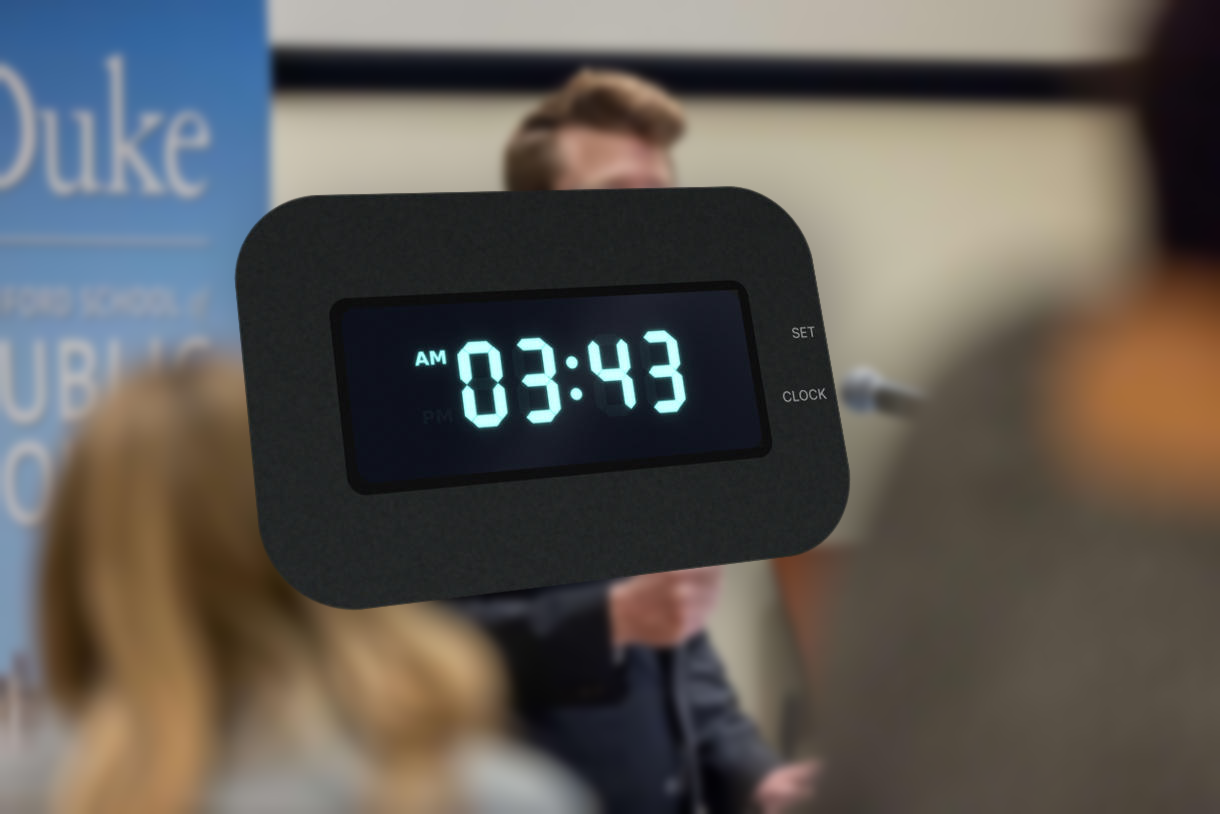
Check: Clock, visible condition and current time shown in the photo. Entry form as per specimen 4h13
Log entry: 3h43
